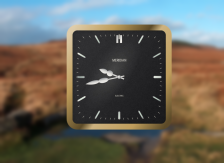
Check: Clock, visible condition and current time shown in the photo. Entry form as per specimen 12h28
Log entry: 9h43
